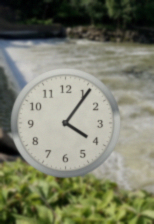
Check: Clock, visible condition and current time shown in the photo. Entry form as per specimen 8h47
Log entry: 4h06
